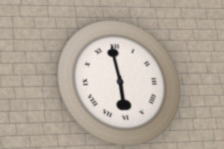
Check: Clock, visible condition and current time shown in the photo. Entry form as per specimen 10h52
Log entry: 5h59
